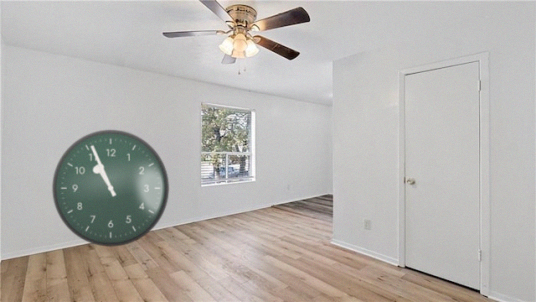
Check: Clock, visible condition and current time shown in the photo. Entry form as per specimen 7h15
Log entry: 10h56
